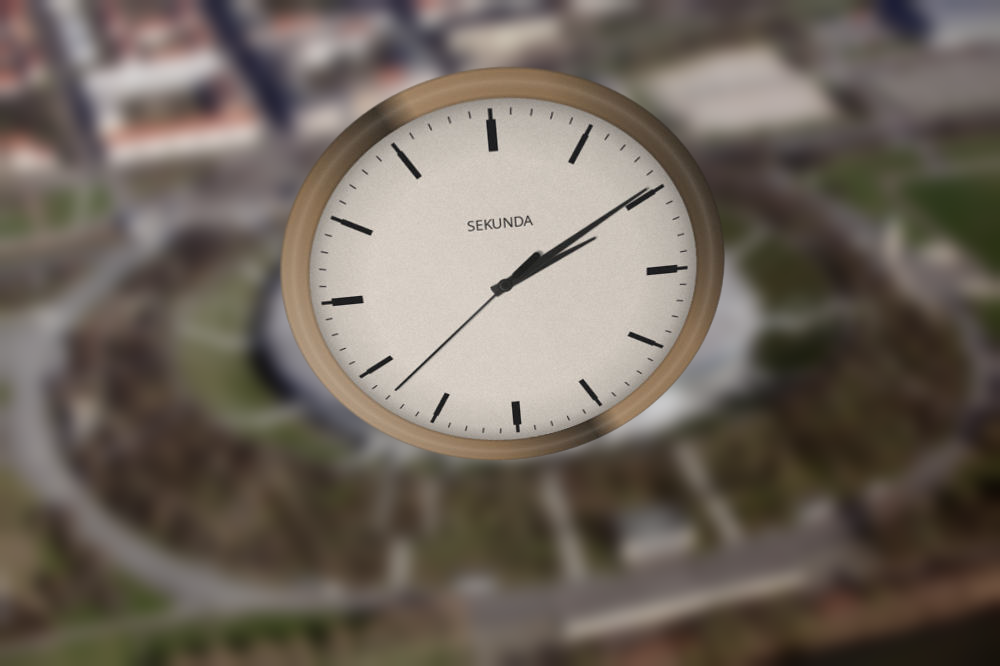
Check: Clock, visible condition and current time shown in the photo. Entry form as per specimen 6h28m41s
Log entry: 2h09m38s
